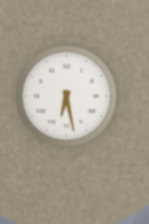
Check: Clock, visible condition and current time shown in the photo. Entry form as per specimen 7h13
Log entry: 6h28
